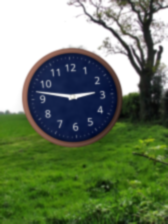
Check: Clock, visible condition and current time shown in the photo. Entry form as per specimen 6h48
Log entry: 2h47
